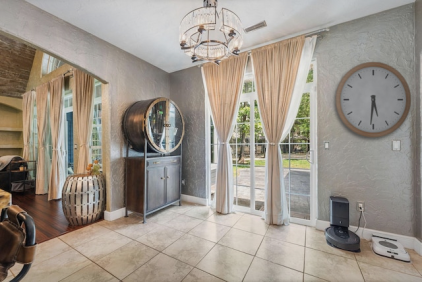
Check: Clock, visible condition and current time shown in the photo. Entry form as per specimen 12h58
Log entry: 5h31
